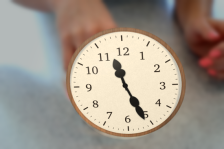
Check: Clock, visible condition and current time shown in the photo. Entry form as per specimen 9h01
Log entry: 11h26
